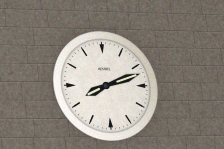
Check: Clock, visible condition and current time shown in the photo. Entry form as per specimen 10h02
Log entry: 8h12
